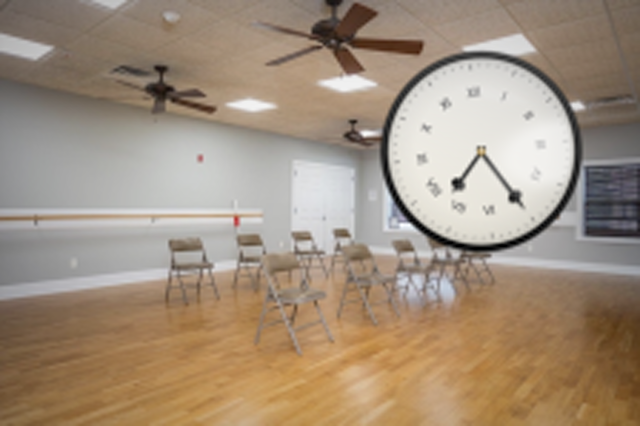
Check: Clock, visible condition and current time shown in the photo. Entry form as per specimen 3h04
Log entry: 7h25
